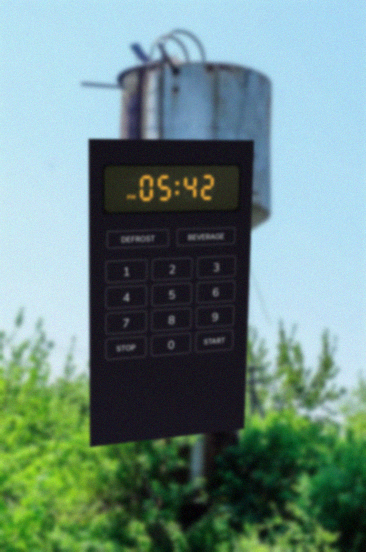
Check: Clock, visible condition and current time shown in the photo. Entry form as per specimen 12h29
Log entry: 5h42
